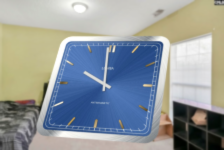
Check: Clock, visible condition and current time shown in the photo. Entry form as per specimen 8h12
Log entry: 9h59
